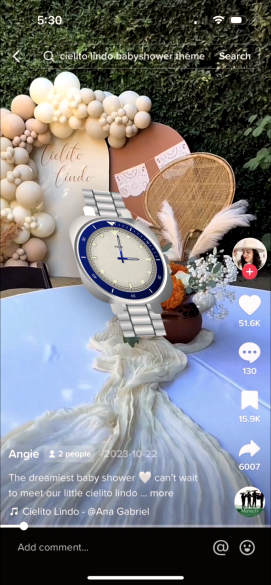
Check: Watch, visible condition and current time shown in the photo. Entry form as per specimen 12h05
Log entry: 3h01
